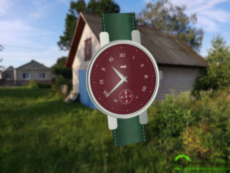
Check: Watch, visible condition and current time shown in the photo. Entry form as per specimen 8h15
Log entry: 10h39
